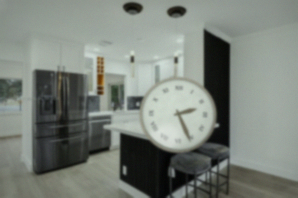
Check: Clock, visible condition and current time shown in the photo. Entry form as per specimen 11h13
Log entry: 2h26
